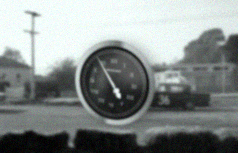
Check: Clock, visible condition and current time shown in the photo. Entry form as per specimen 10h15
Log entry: 4h54
